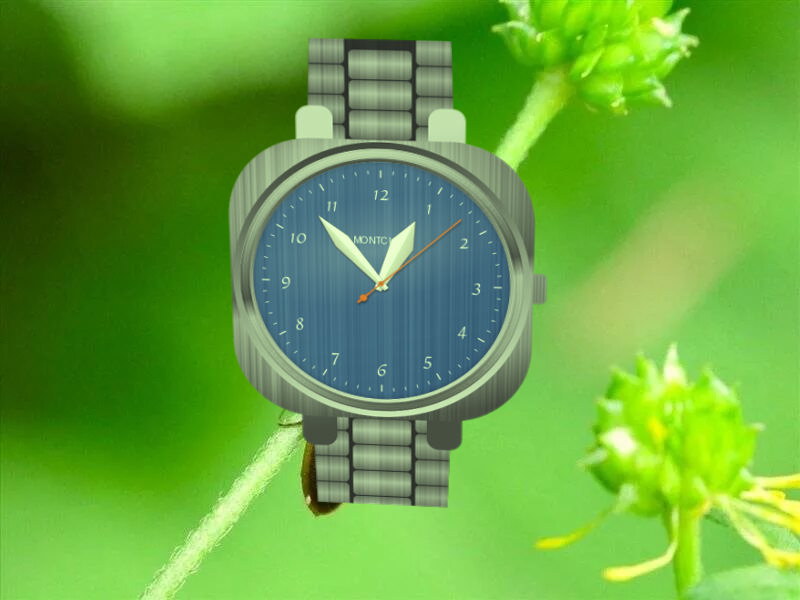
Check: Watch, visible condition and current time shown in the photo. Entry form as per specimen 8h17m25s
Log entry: 12h53m08s
